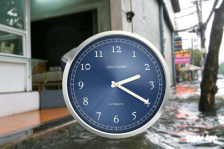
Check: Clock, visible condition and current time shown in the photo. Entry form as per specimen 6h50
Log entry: 2h20
